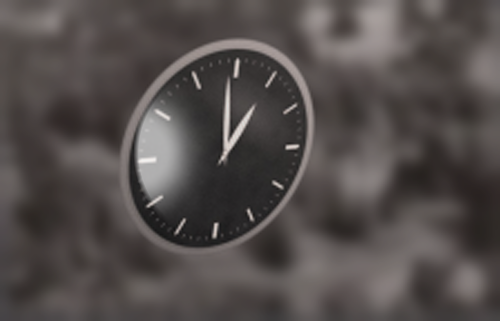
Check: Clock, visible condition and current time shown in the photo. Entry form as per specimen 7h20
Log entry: 12h59
